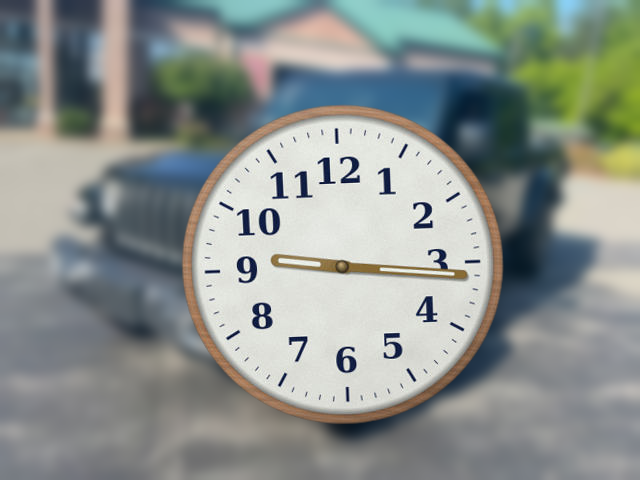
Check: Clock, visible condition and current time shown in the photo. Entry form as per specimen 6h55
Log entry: 9h16
